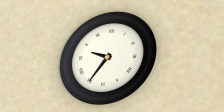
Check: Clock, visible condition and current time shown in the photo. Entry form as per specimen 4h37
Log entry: 9h35
